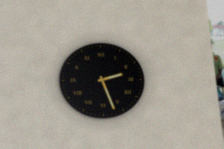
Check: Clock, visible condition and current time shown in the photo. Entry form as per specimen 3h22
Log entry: 2h27
